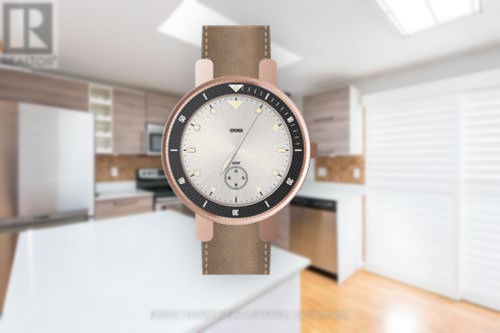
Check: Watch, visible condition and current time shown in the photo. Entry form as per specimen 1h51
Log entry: 7h05
